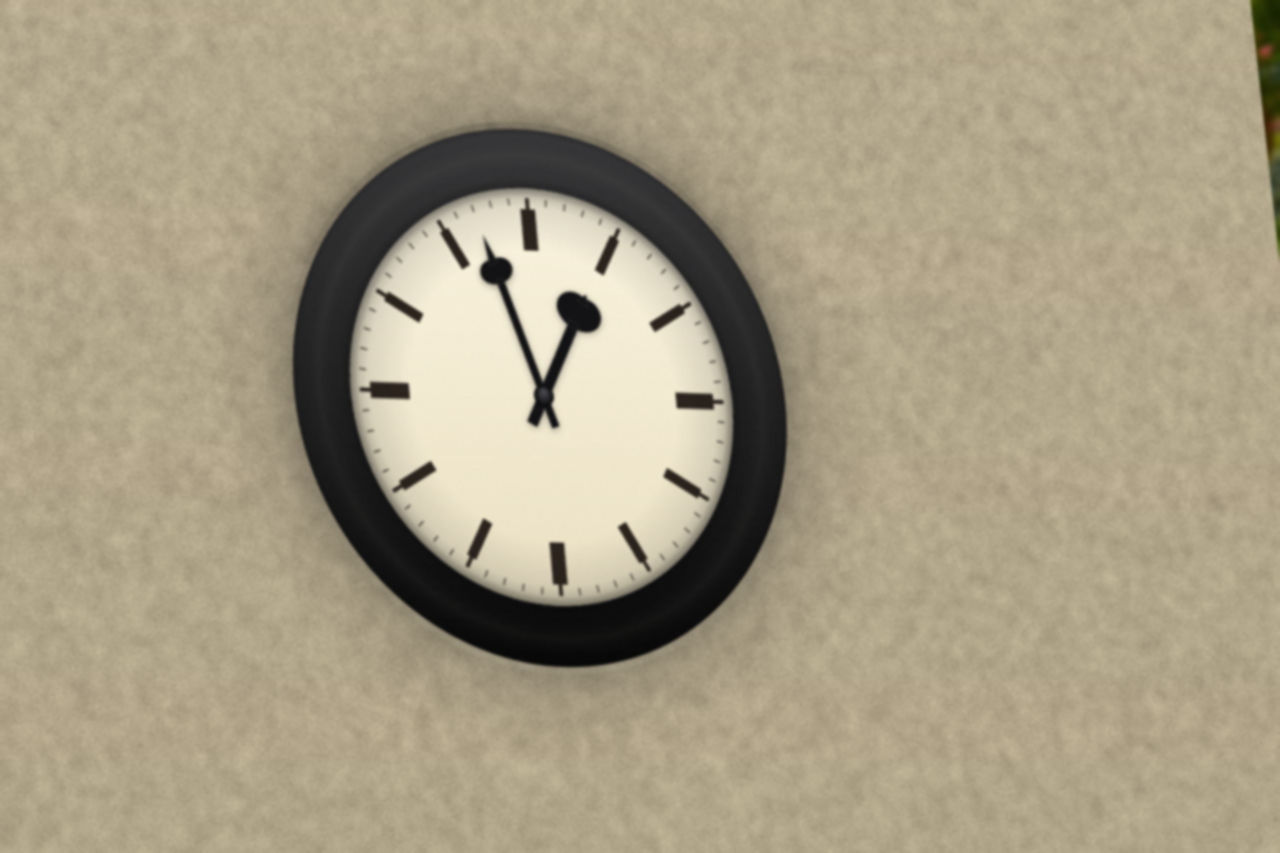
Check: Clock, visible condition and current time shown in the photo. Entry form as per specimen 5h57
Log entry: 12h57
